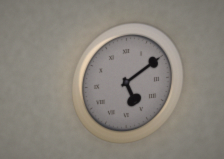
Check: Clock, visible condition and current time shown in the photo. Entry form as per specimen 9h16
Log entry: 5h10
